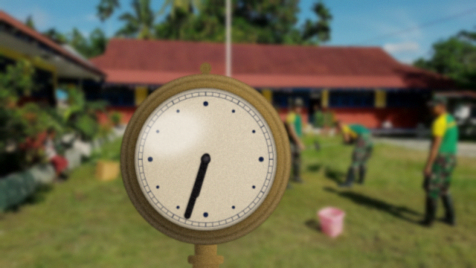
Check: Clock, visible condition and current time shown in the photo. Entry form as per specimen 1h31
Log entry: 6h33
